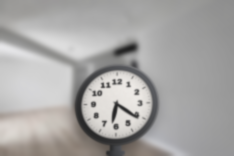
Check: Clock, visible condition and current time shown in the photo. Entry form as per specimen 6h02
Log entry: 6h21
